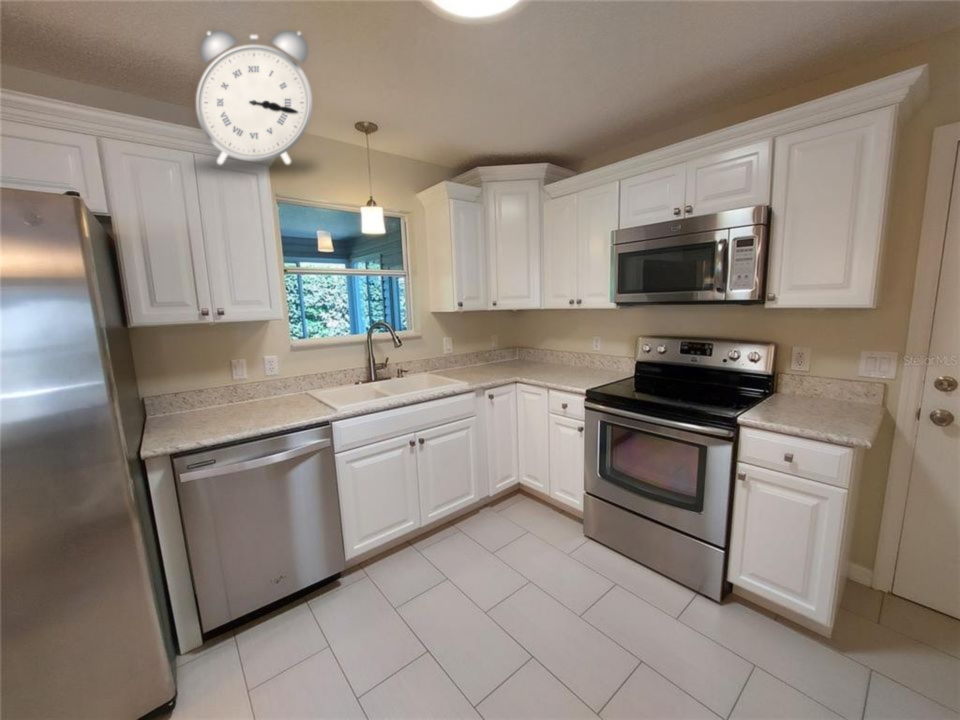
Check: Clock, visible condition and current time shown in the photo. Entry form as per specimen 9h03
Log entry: 3h17
